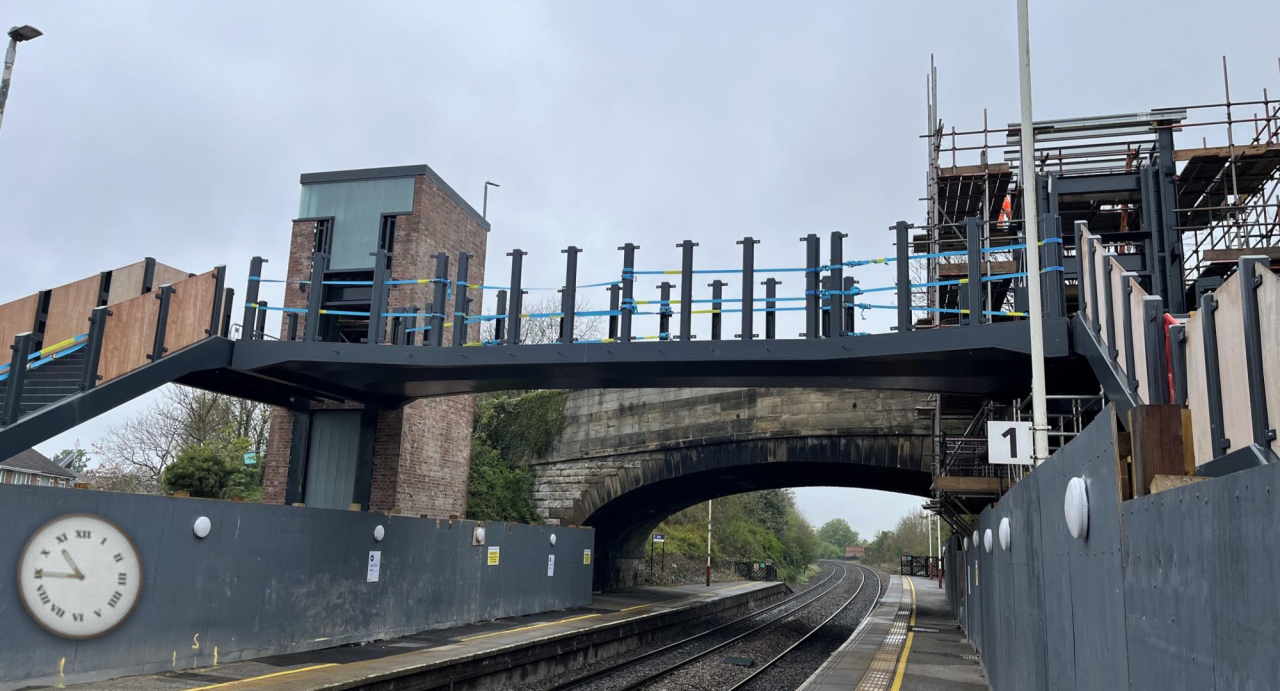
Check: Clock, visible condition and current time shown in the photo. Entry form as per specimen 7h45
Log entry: 10h45
